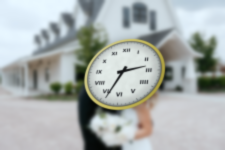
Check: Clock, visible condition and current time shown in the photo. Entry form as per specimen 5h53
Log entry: 2h34
